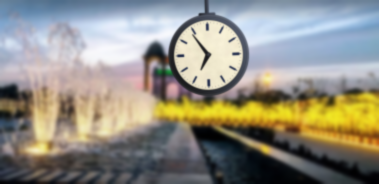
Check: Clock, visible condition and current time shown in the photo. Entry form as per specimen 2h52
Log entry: 6h54
